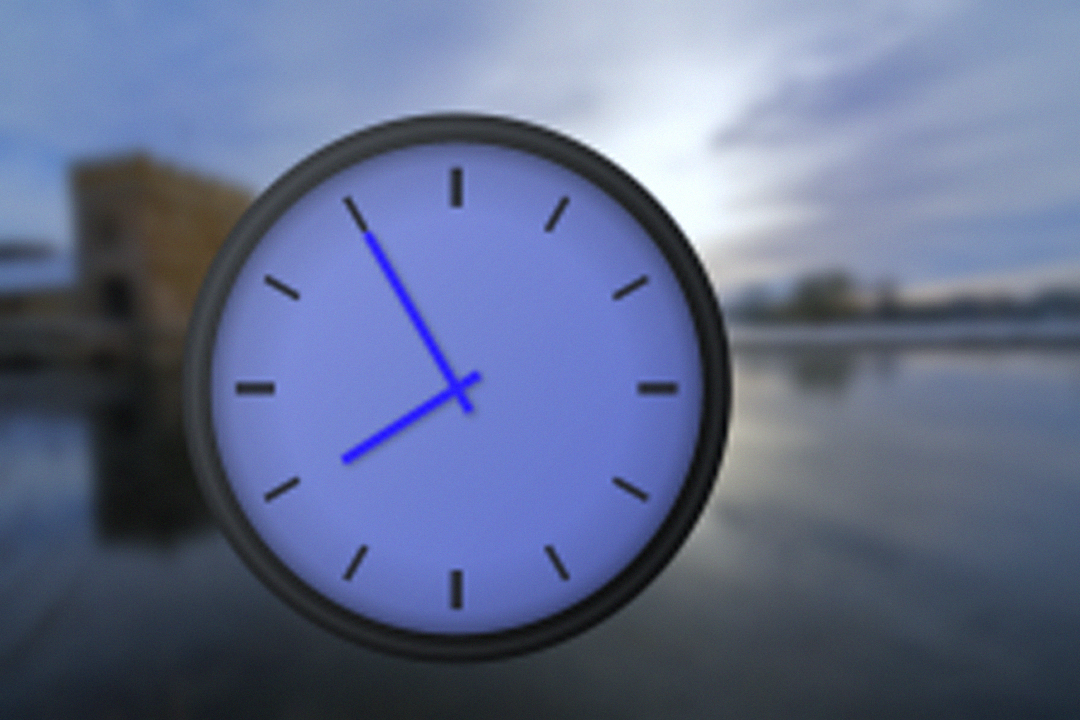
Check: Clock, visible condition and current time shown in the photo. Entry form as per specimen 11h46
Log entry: 7h55
